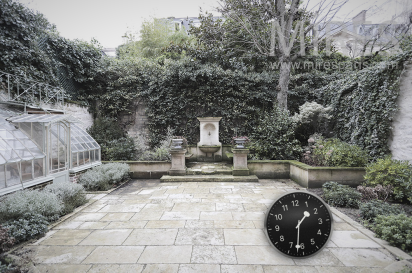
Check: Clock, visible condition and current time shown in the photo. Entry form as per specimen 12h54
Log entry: 1h32
